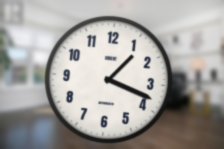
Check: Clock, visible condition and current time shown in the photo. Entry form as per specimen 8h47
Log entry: 1h18
